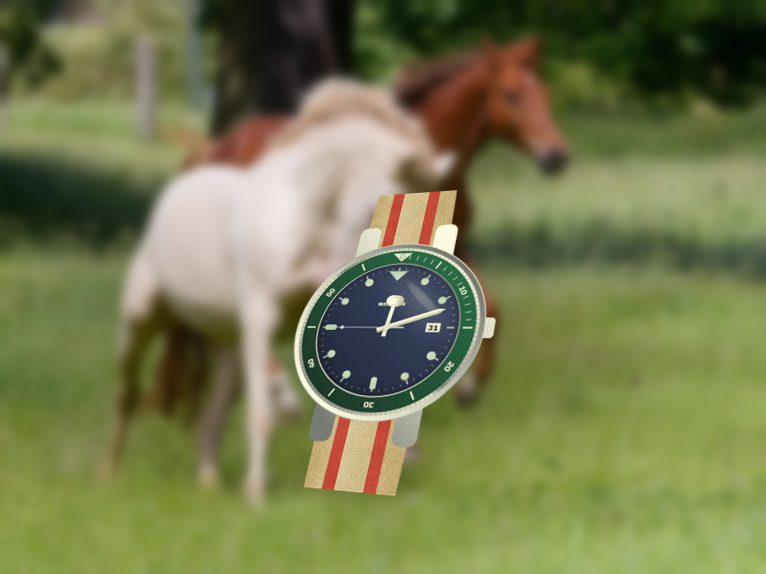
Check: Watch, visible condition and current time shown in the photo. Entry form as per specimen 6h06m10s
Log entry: 12h11m45s
